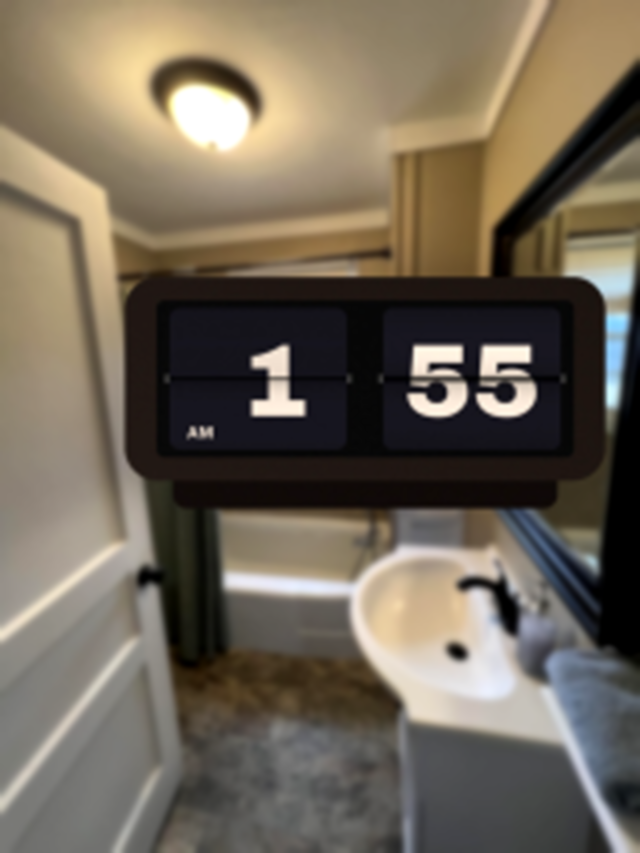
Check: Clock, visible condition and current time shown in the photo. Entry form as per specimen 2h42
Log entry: 1h55
